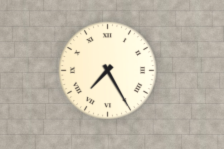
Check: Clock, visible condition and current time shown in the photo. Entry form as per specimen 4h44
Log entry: 7h25
